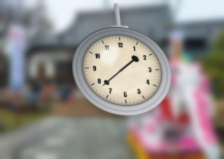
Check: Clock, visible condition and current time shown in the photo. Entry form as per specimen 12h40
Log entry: 1h38
